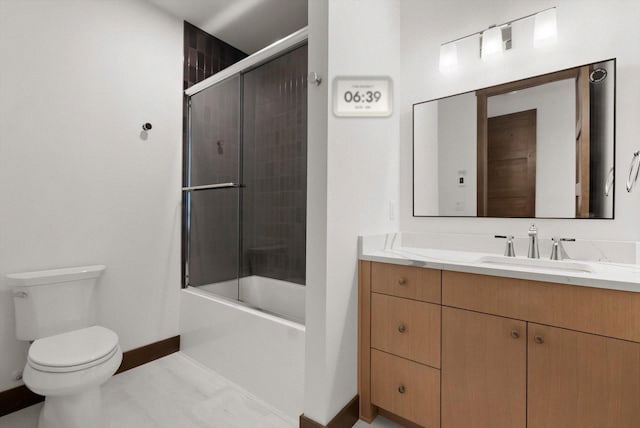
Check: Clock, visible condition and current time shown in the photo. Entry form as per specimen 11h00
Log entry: 6h39
